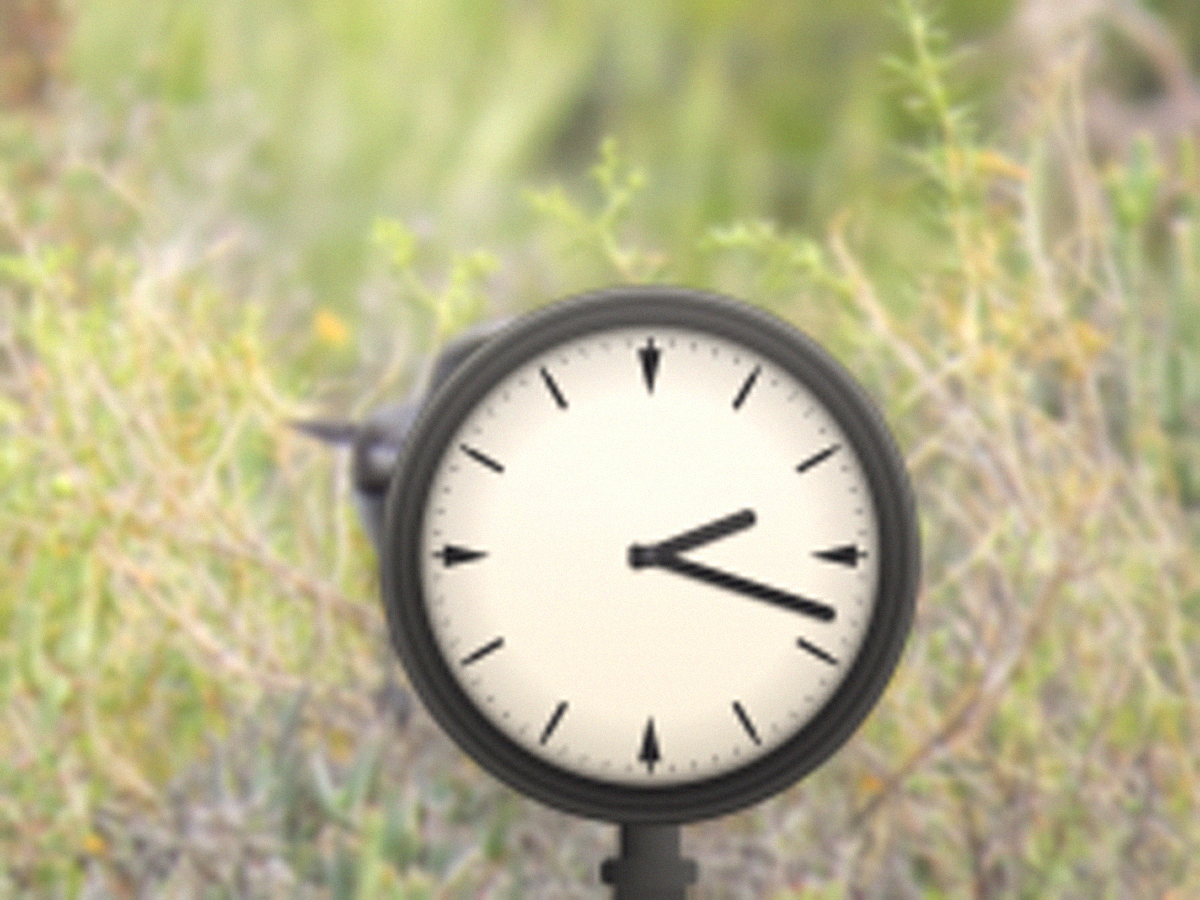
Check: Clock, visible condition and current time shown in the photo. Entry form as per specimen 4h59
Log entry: 2h18
